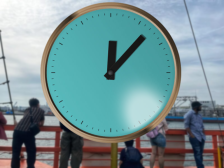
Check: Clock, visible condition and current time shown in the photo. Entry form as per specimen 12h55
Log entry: 12h07
